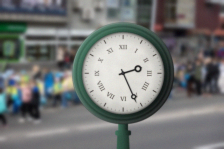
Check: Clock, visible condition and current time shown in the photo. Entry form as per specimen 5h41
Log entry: 2h26
